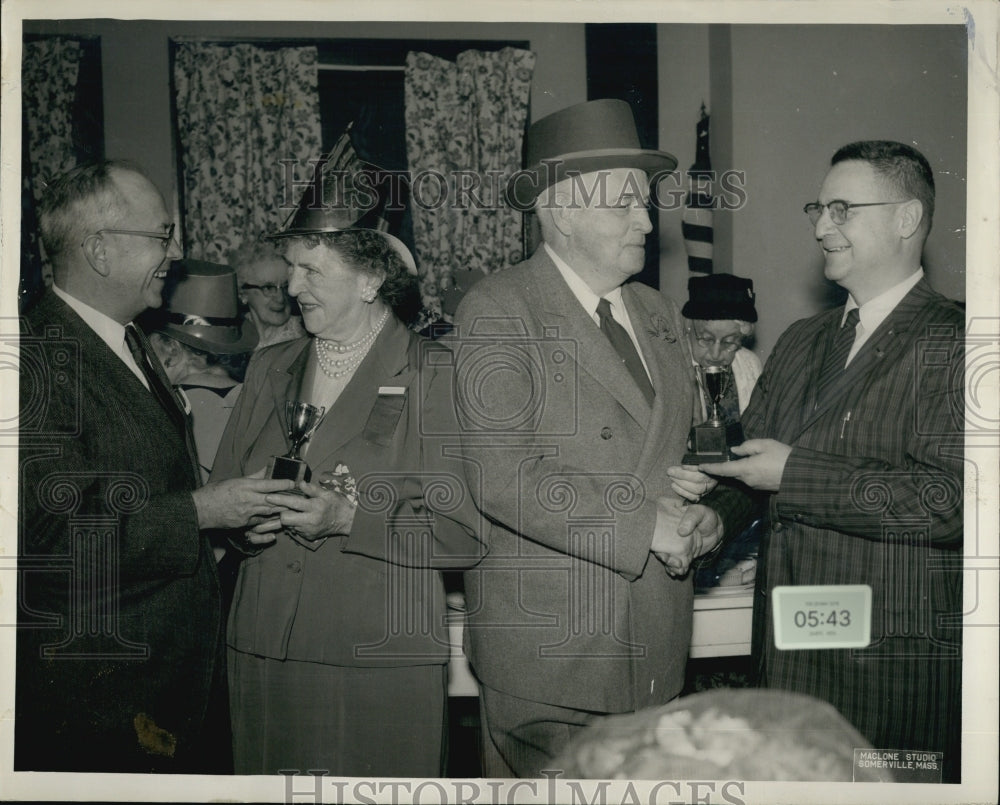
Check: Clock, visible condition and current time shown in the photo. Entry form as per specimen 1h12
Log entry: 5h43
